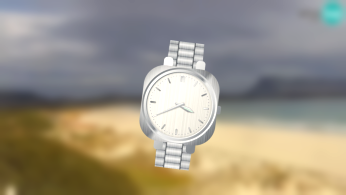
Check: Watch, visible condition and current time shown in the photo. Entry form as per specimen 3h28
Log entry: 3h40
